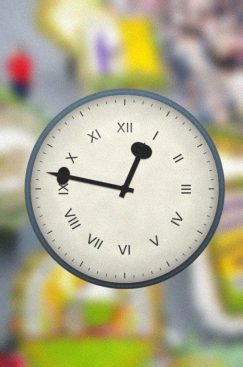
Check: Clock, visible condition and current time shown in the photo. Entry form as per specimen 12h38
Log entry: 12h47
